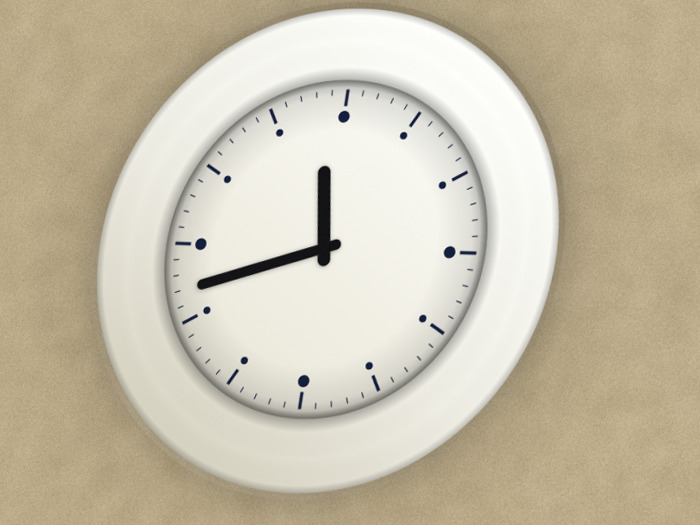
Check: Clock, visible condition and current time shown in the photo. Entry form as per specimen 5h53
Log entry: 11h42
